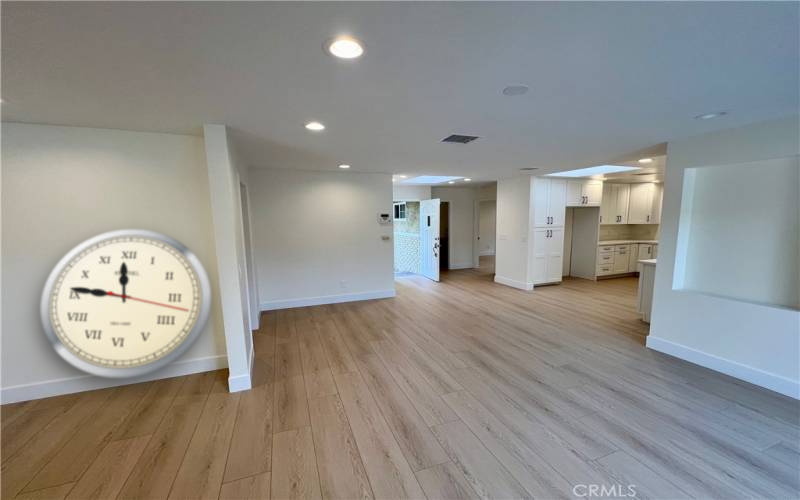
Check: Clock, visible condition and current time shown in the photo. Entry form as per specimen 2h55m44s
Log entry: 11h46m17s
